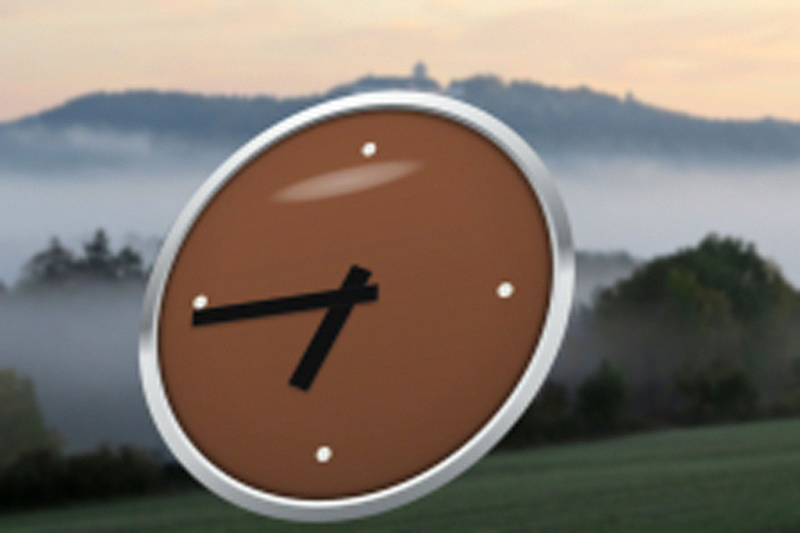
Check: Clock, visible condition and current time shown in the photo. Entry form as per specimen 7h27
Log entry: 6h44
